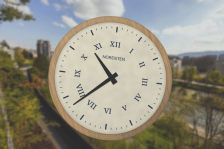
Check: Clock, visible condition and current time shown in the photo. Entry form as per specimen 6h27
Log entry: 10h38
